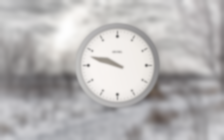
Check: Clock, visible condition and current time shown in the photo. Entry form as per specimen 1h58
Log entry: 9h48
